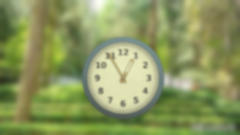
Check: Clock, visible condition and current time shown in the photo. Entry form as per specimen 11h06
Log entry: 12h55
